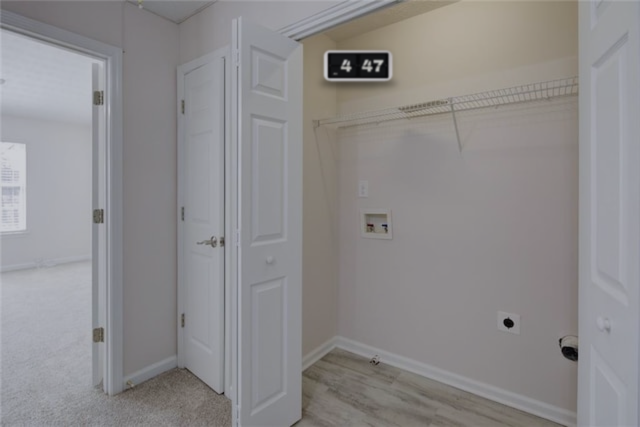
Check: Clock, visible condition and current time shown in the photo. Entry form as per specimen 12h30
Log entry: 4h47
